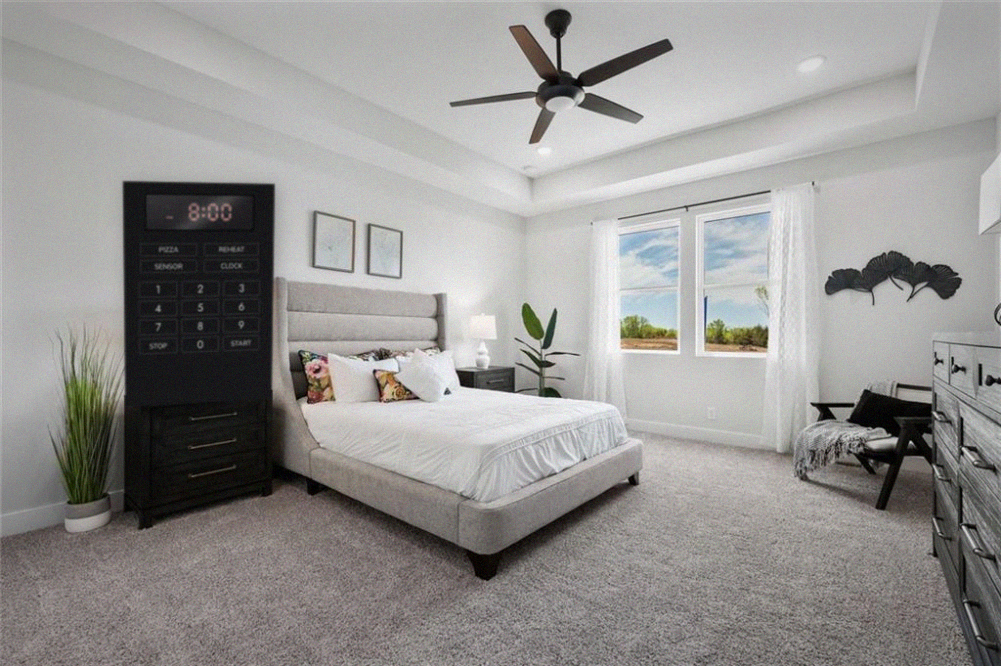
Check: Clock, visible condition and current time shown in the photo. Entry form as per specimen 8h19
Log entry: 8h00
